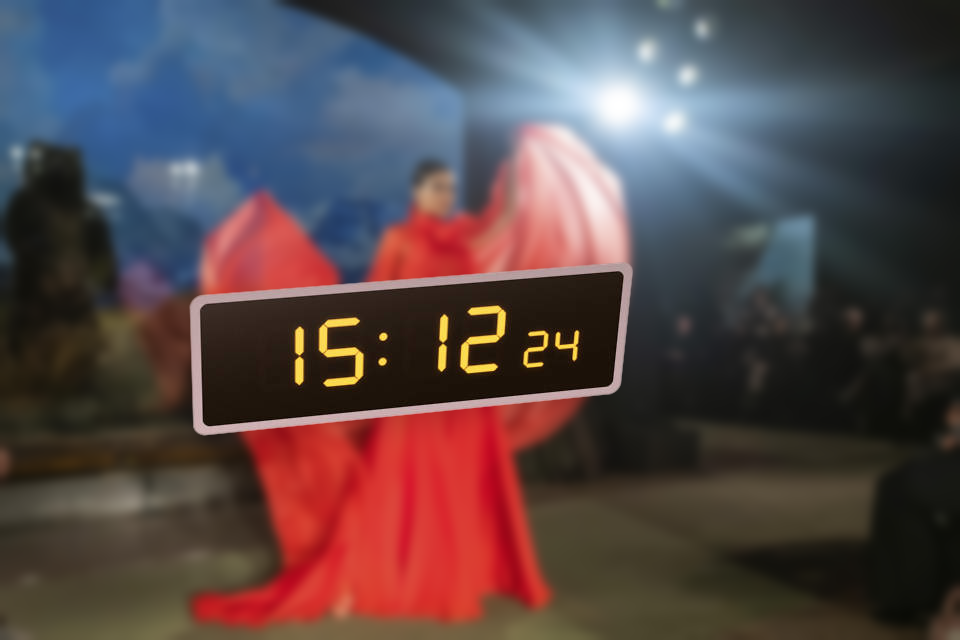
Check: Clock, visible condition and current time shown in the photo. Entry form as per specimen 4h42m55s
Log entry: 15h12m24s
